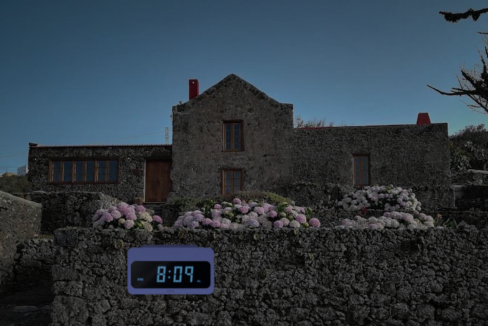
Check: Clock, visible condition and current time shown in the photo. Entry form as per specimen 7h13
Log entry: 8h09
